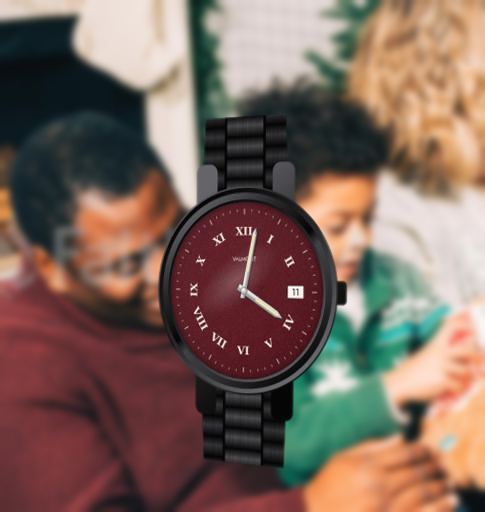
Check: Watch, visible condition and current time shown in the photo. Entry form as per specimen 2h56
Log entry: 4h02
